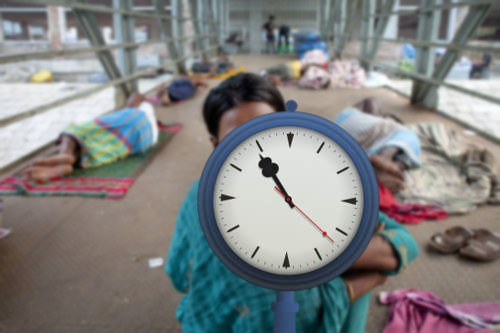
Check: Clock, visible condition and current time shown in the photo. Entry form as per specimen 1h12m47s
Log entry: 10h54m22s
